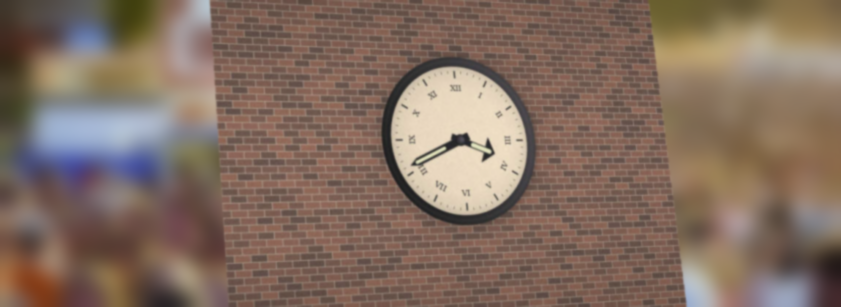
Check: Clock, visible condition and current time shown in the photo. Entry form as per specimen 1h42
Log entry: 3h41
